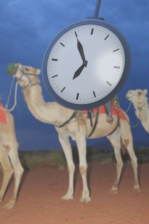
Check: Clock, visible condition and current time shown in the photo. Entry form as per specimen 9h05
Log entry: 6h55
